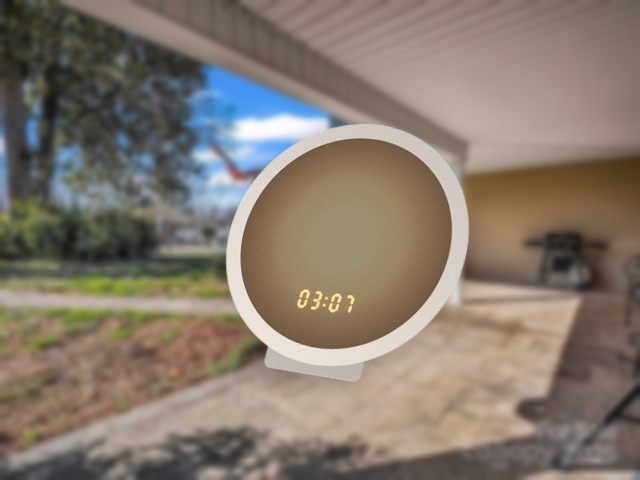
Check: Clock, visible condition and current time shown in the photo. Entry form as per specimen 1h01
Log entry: 3h07
